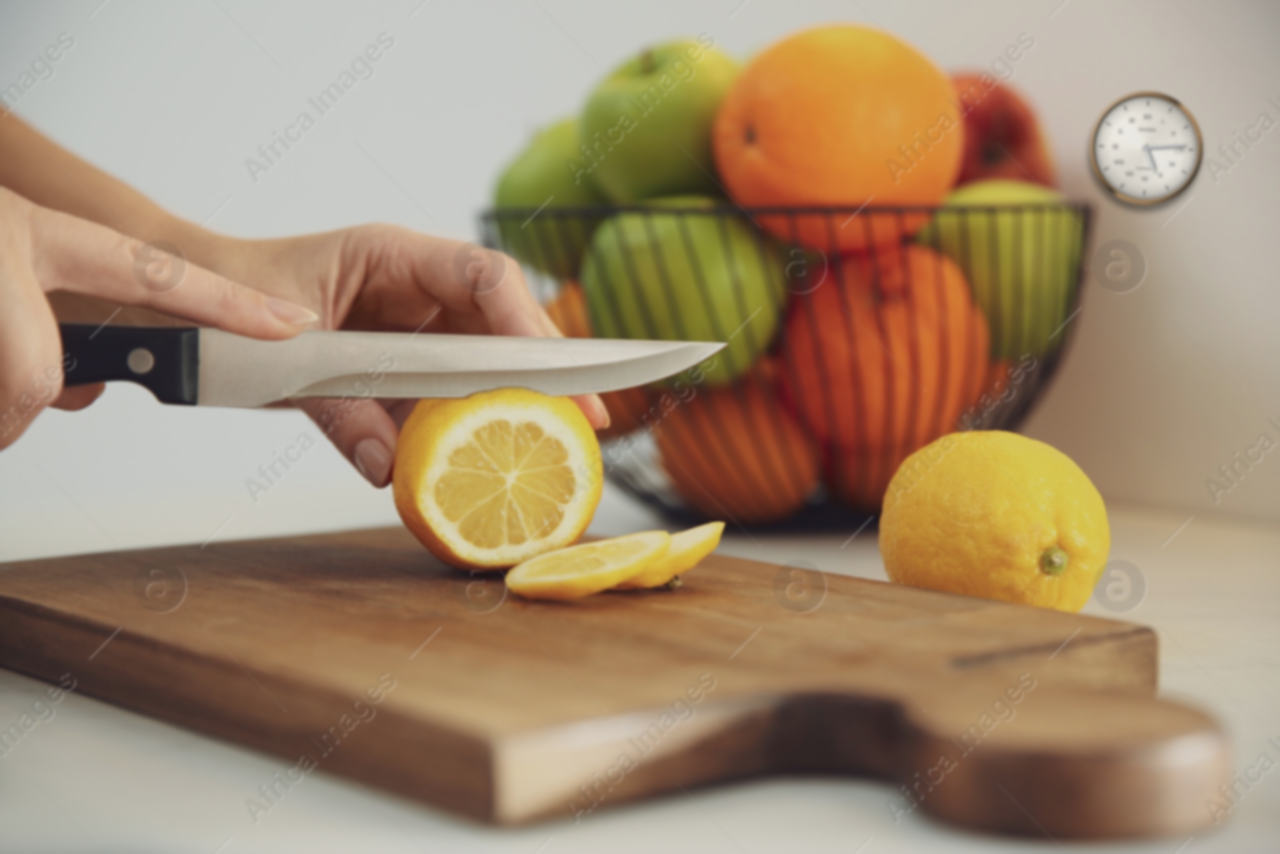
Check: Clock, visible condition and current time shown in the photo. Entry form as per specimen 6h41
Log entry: 5h14
